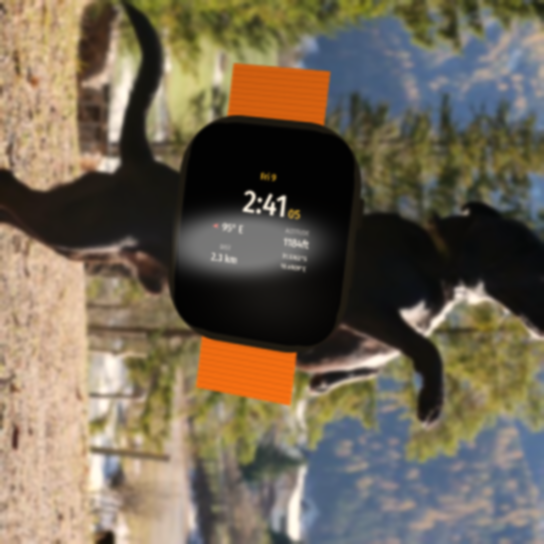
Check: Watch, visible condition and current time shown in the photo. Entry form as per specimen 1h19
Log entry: 2h41
